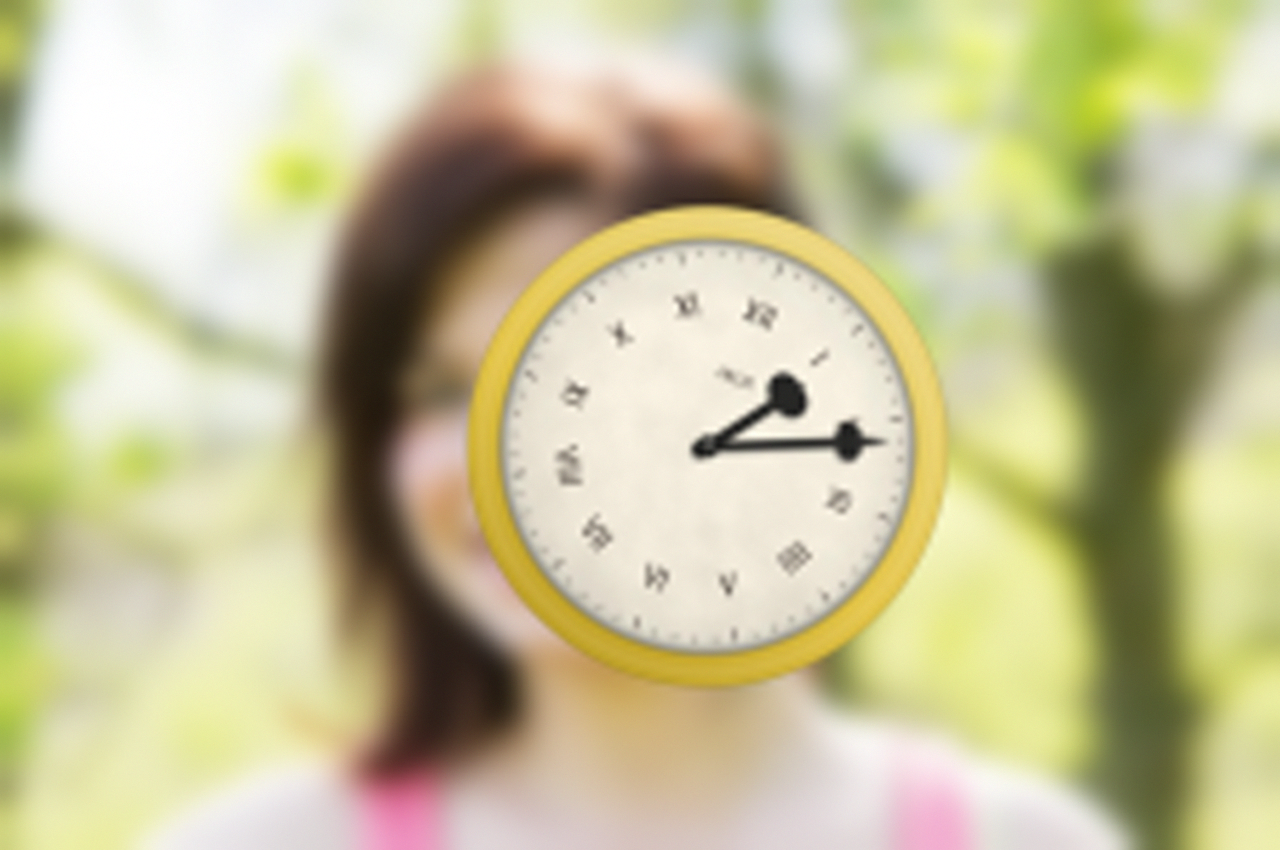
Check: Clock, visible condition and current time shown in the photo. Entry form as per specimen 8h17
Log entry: 1h11
